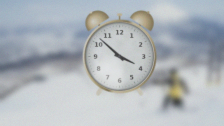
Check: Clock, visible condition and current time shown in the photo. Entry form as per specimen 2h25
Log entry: 3h52
